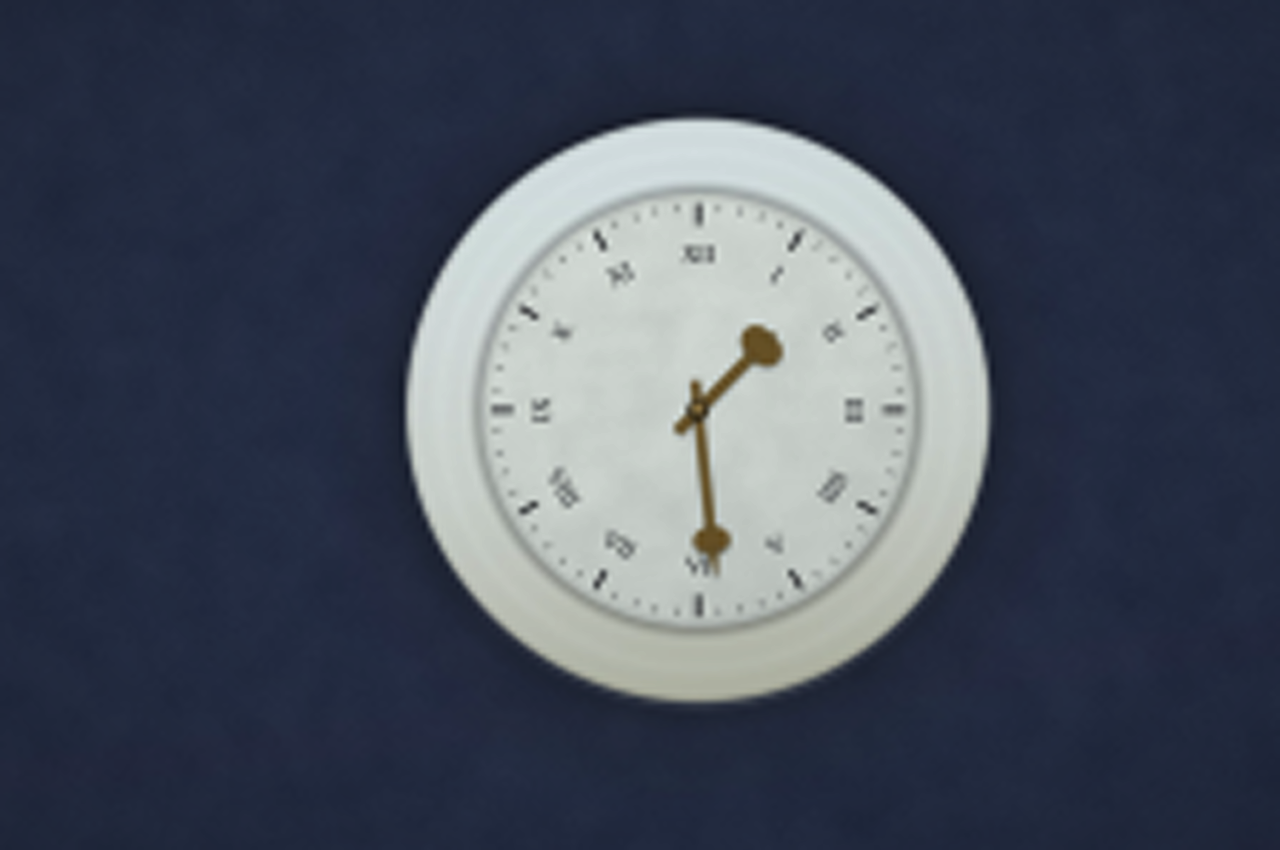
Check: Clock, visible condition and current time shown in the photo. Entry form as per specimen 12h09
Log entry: 1h29
